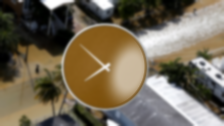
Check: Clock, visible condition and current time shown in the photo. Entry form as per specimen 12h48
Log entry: 7h52
